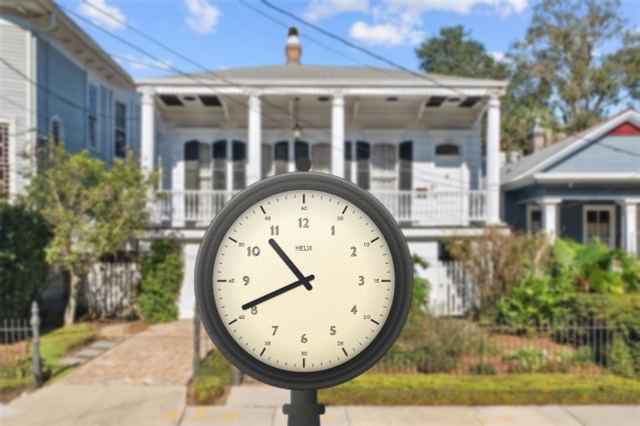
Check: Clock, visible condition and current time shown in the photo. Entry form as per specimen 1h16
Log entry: 10h41
